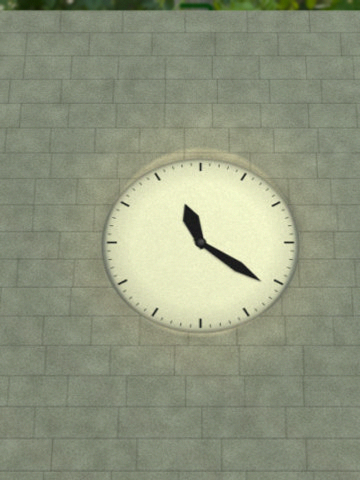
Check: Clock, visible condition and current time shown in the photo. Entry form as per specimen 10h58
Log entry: 11h21
